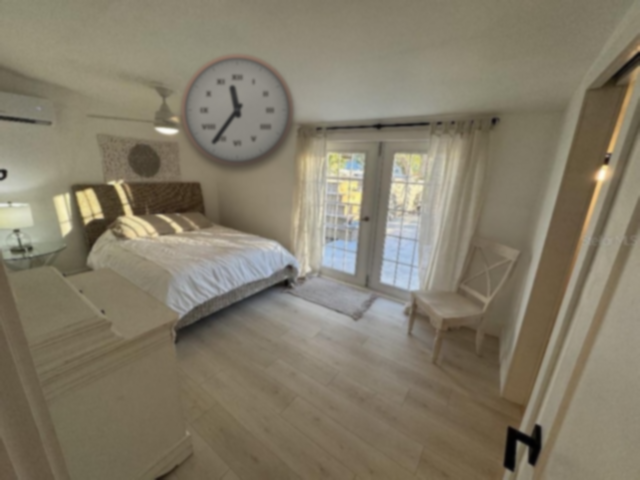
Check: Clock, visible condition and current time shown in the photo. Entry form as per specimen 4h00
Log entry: 11h36
